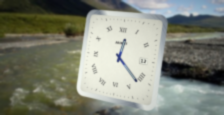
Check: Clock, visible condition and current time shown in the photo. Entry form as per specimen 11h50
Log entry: 12h22
